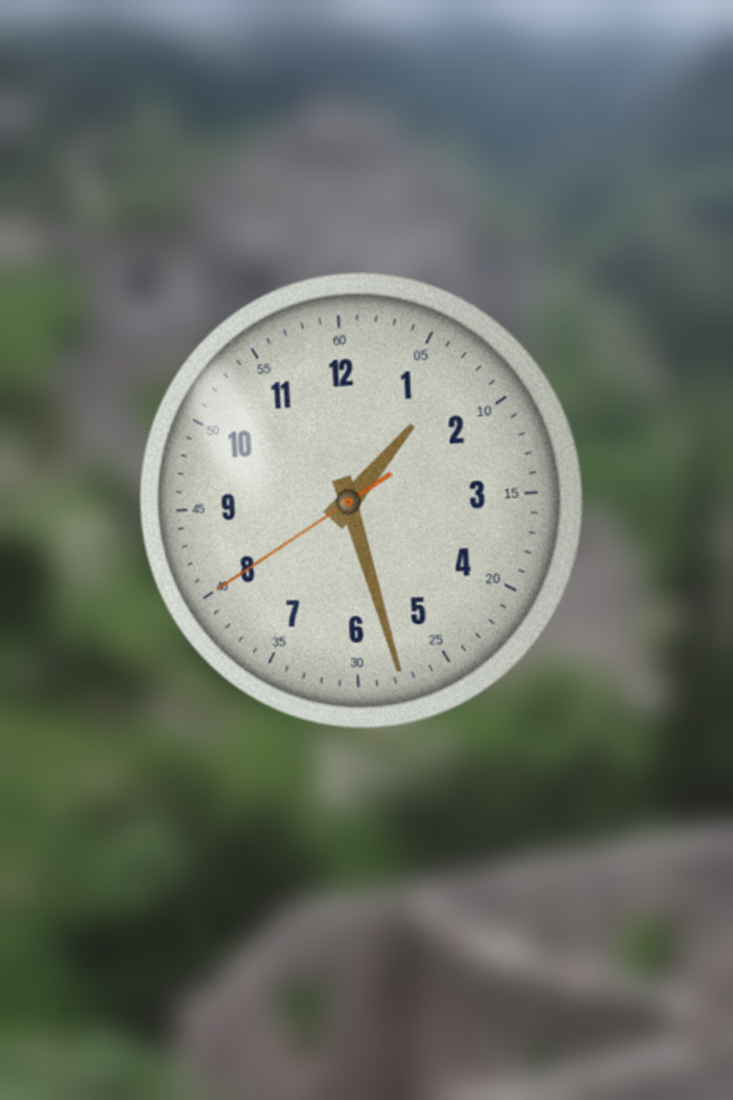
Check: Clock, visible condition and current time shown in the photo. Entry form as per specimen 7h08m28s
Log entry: 1h27m40s
